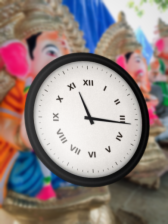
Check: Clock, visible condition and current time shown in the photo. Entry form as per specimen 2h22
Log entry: 11h16
